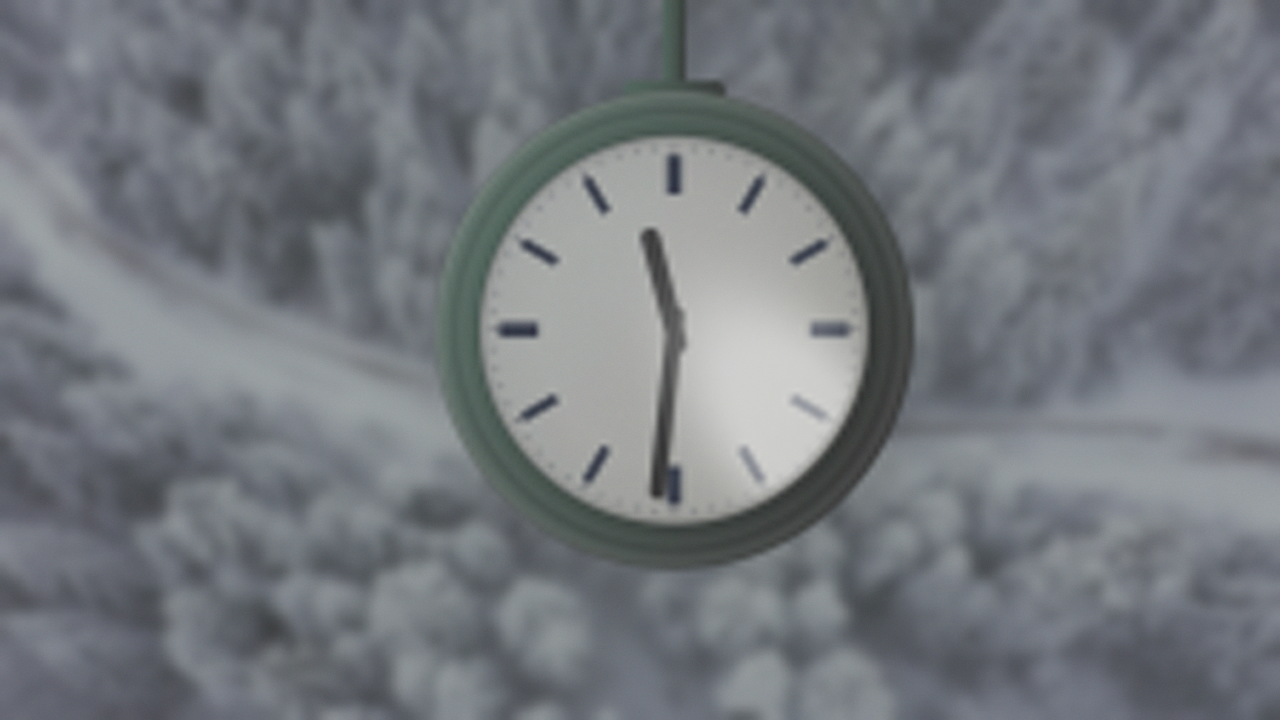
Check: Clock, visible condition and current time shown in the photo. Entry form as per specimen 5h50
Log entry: 11h31
